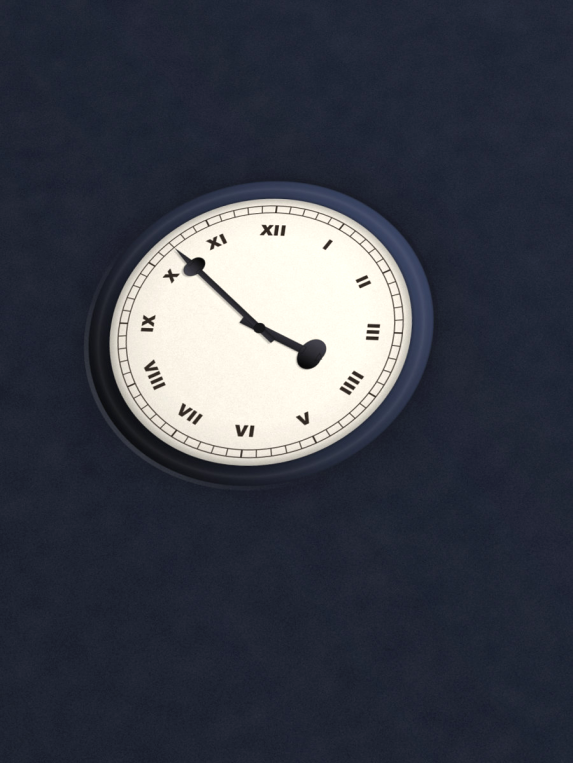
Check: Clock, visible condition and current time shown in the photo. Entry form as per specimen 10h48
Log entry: 3h52
